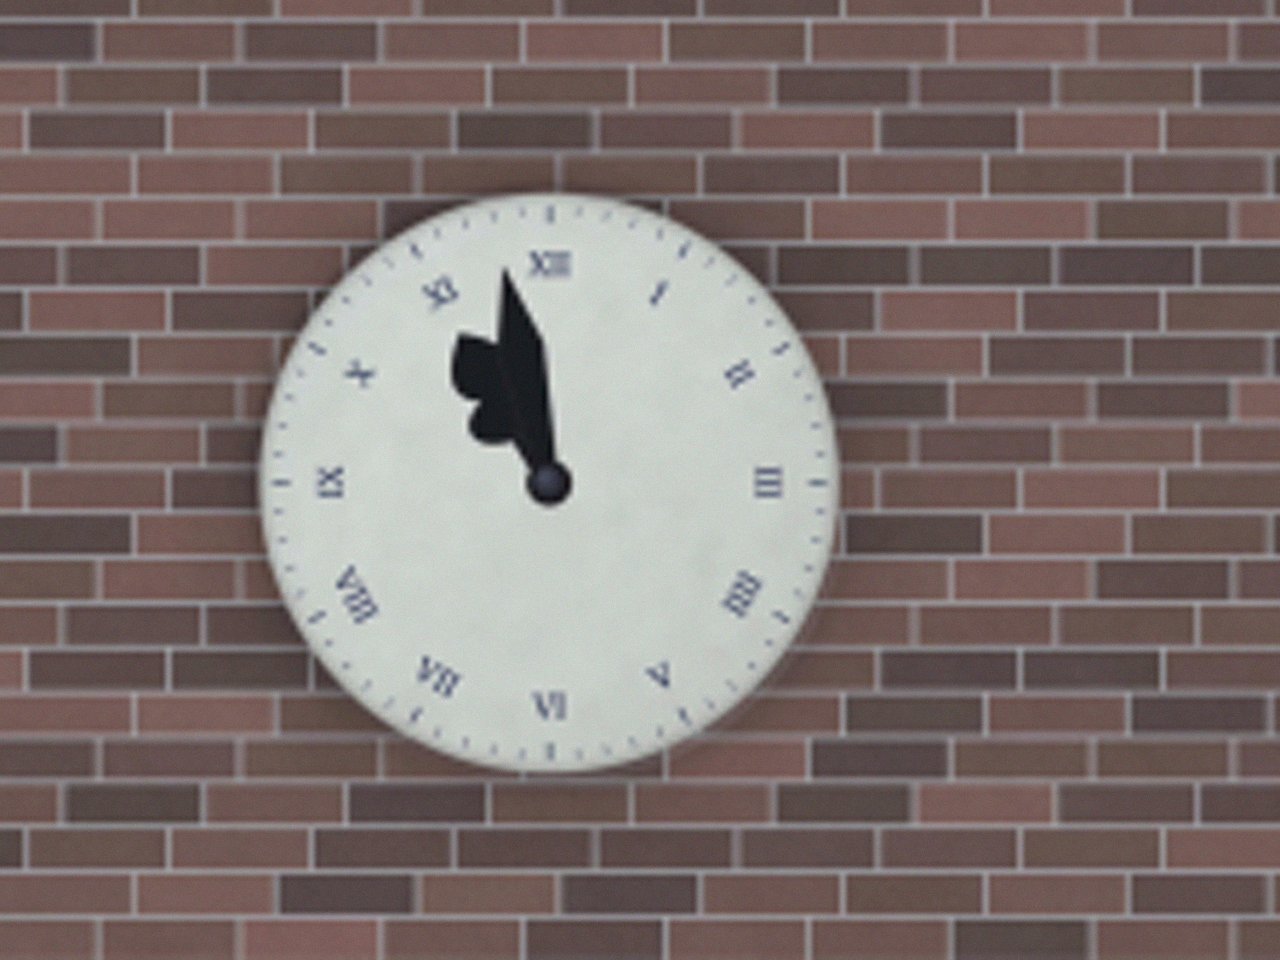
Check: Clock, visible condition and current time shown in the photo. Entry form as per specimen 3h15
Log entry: 10h58
